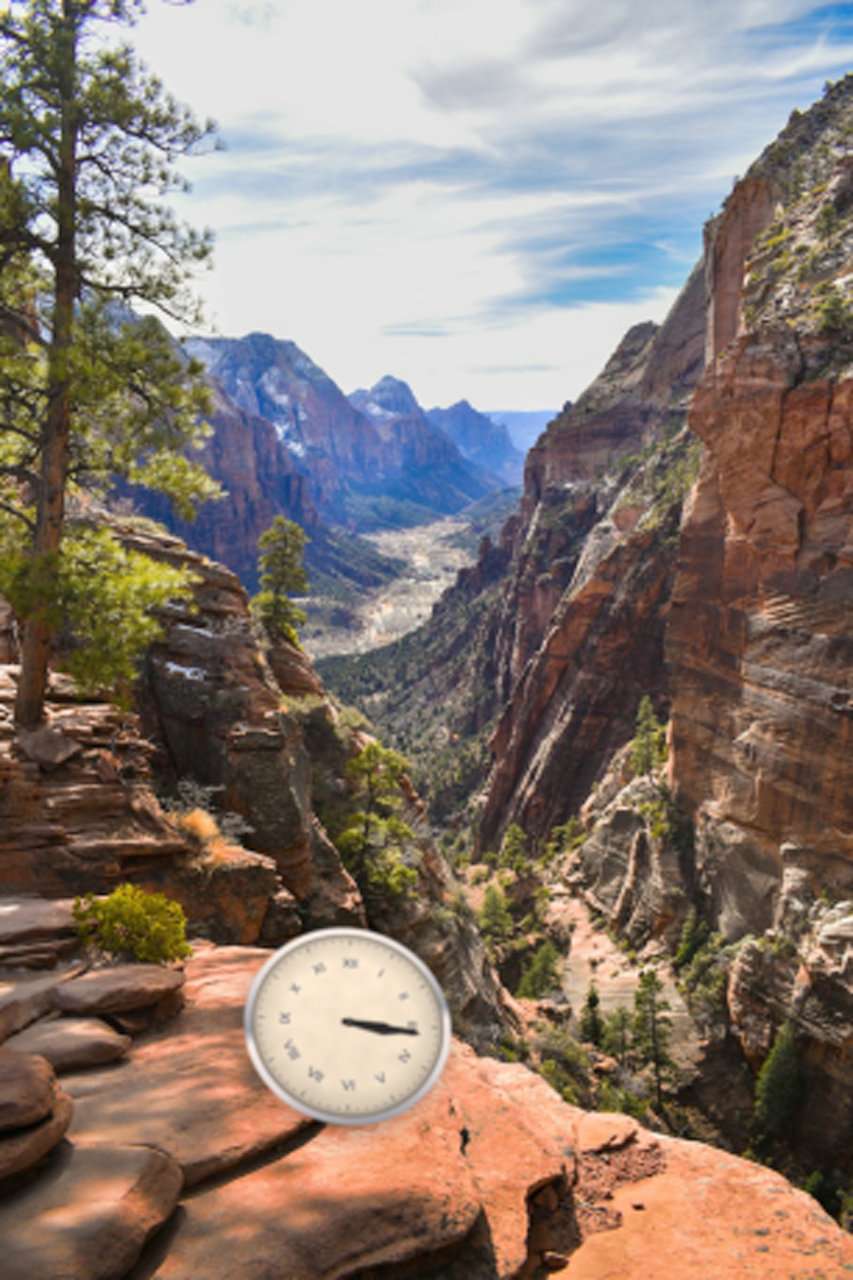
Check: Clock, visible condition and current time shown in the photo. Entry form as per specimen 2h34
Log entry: 3h16
